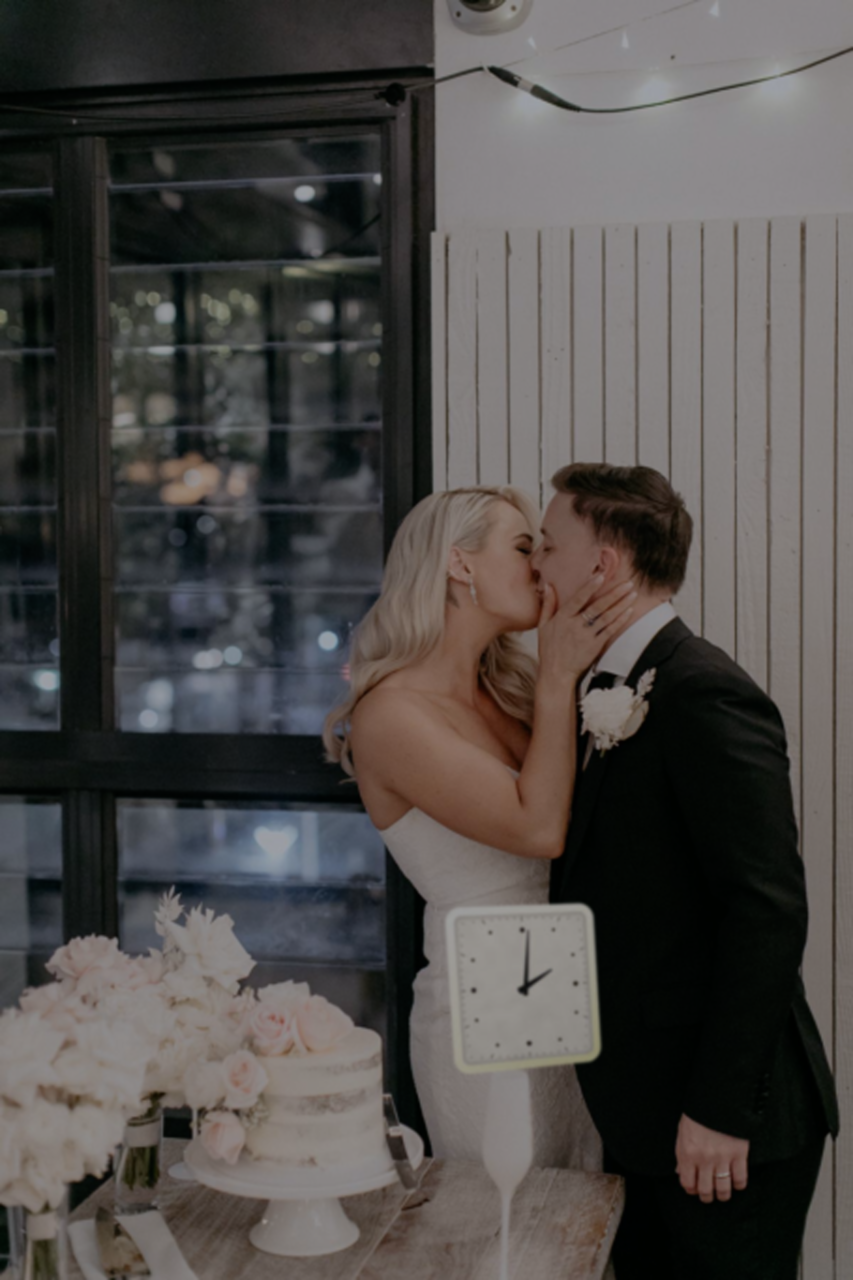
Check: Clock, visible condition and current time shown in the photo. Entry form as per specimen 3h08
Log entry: 2h01
